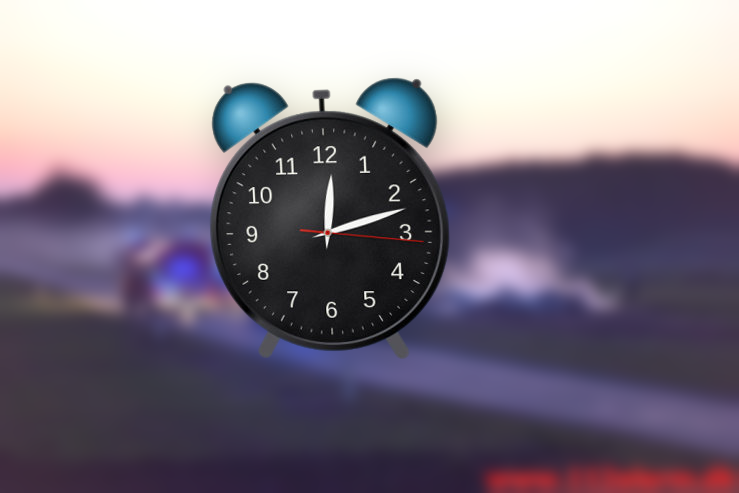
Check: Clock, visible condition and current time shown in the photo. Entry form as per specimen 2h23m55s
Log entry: 12h12m16s
